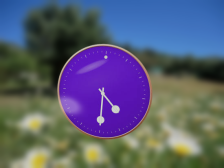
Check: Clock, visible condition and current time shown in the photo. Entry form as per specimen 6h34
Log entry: 4h30
